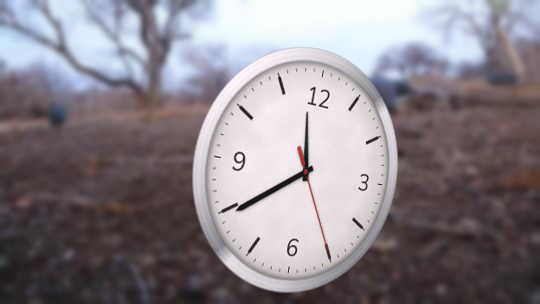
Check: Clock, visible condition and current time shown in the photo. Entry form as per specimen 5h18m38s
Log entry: 11h39m25s
